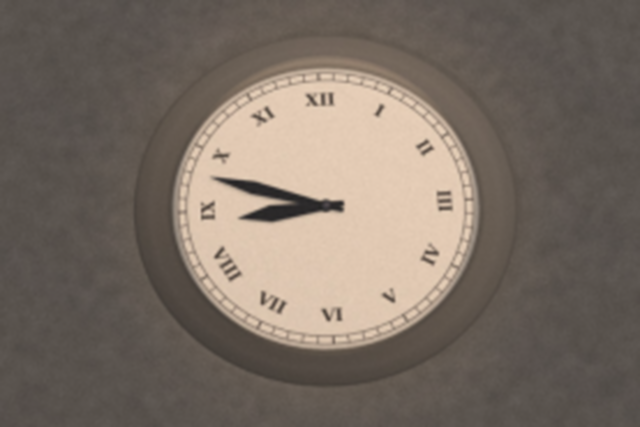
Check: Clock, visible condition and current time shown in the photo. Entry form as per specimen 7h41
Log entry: 8h48
